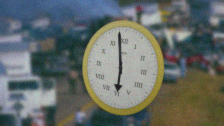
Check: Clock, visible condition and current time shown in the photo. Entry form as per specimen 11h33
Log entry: 5h58
